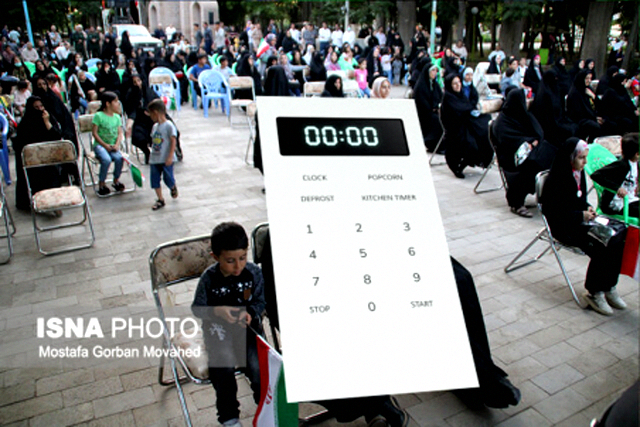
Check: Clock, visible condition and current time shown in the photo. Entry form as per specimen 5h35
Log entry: 0h00
